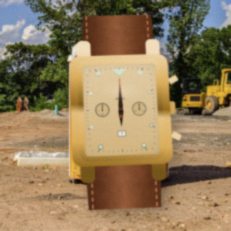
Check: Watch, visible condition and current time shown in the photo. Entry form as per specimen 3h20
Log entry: 6h00
